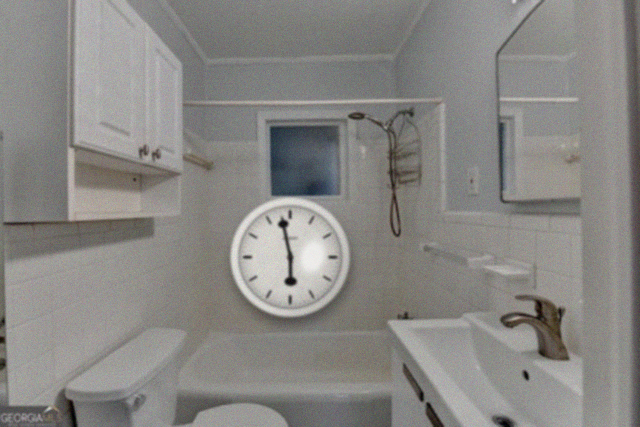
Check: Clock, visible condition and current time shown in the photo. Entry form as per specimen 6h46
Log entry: 5h58
